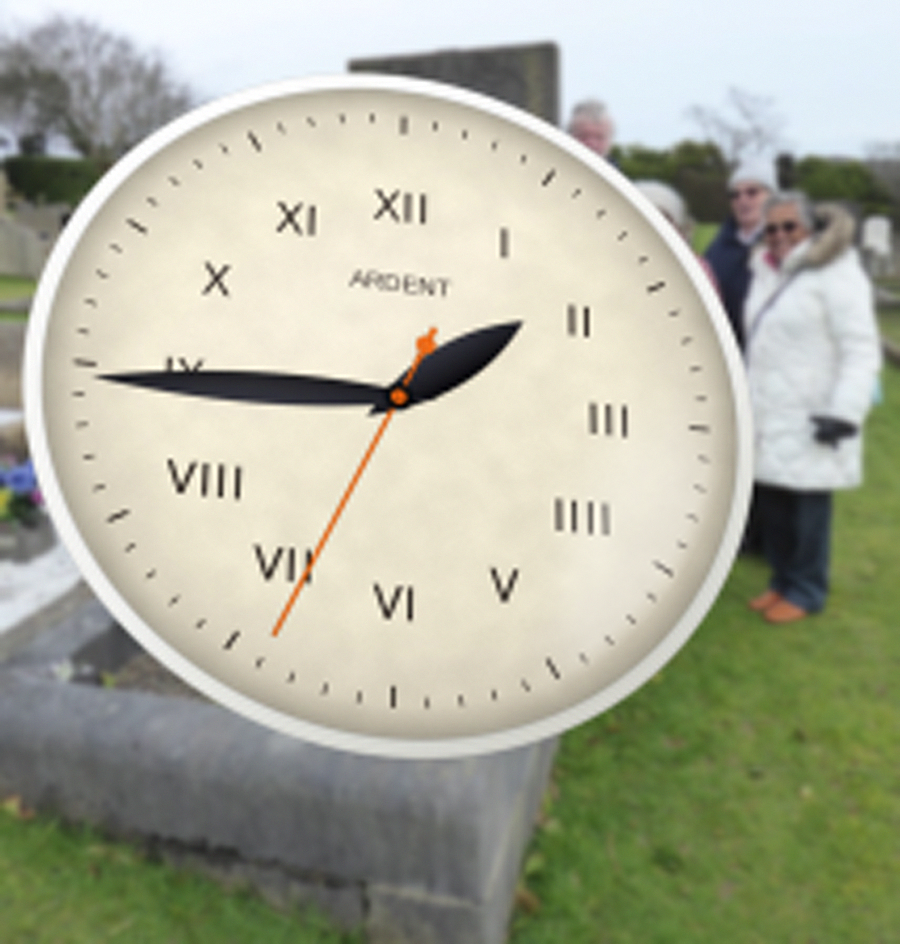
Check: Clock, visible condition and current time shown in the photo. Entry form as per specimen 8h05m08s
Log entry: 1h44m34s
